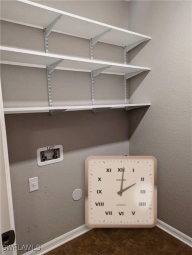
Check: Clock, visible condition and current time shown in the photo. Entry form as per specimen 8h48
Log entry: 2h01
